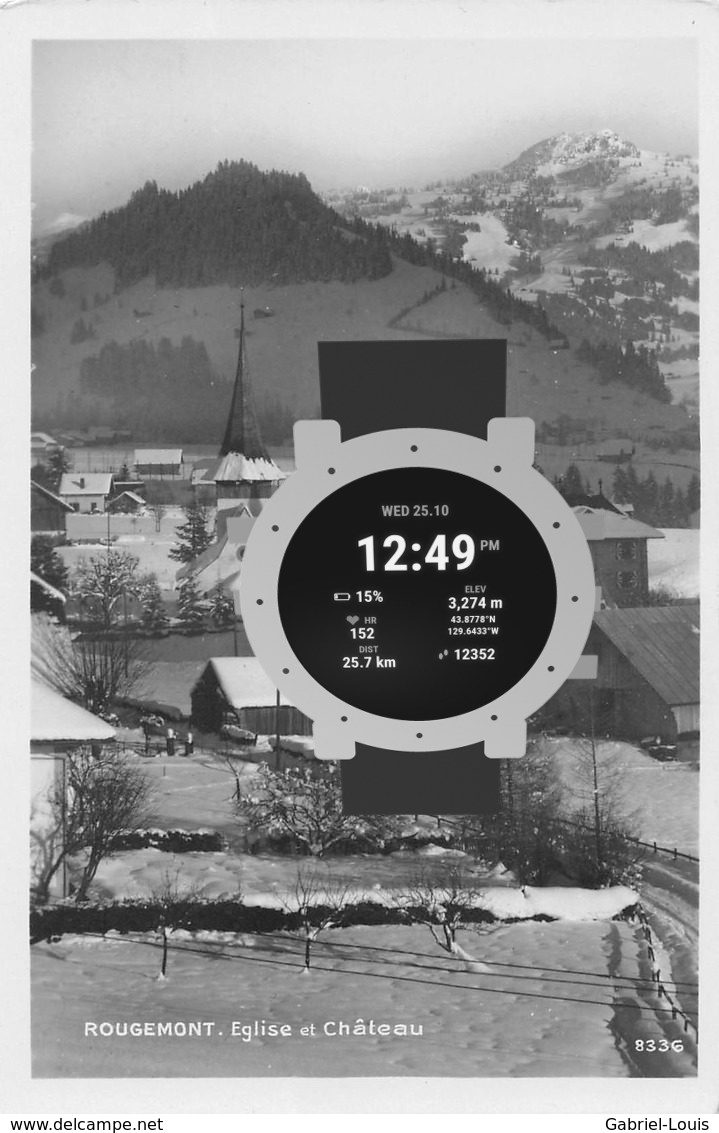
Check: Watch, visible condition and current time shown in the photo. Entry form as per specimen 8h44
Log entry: 12h49
